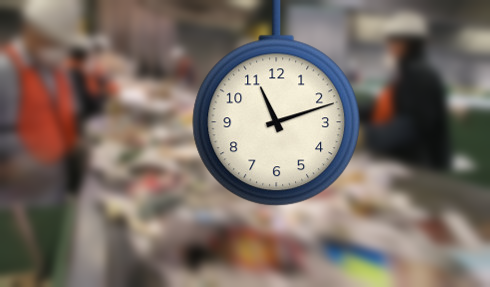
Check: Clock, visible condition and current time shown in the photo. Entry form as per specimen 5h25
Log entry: 11h12
